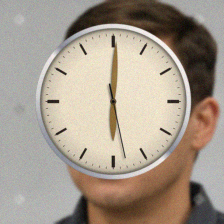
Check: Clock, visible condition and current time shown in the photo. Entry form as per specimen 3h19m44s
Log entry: 6h00m28s
